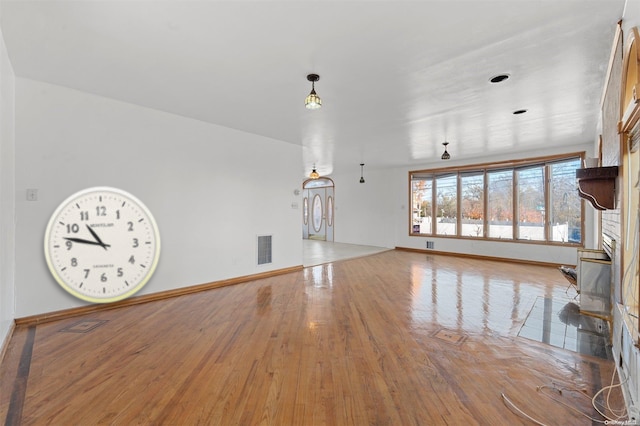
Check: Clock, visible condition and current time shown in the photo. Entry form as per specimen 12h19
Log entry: 10h47
